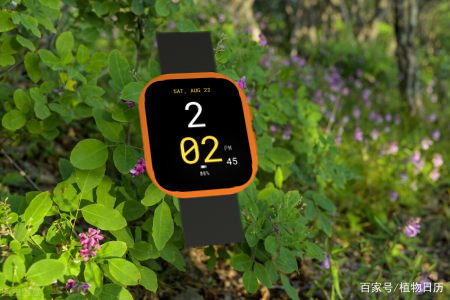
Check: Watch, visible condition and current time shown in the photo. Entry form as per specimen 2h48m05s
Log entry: 2h02m45s
